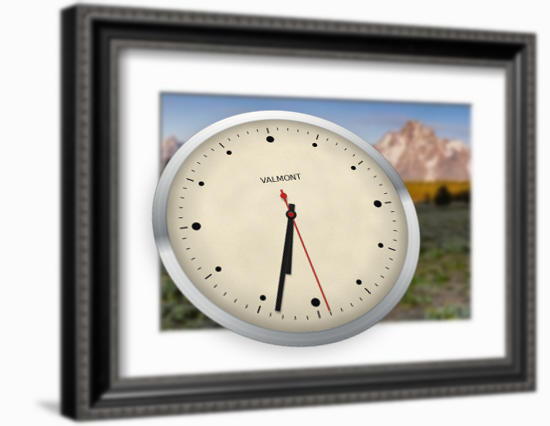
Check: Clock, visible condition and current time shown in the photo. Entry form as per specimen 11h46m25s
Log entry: 6h33m29s
